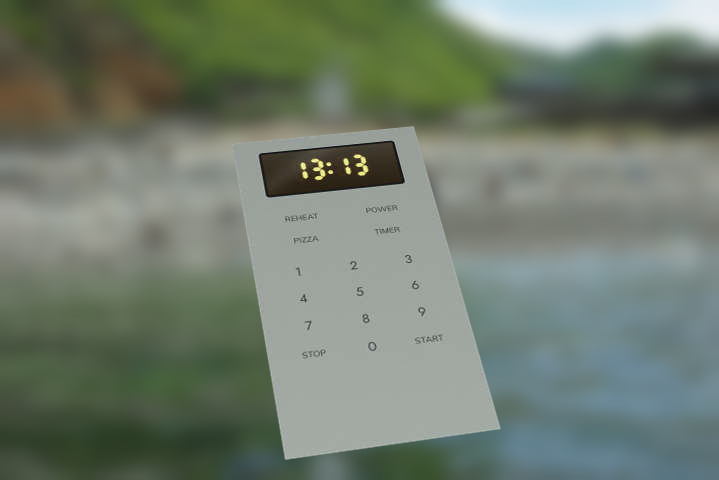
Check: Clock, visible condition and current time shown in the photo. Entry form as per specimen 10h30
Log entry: 13h13
